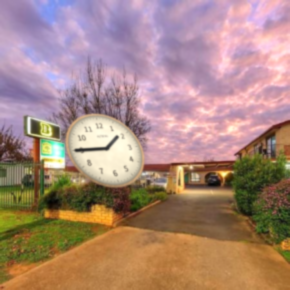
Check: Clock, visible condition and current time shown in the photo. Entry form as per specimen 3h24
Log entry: 1h45
